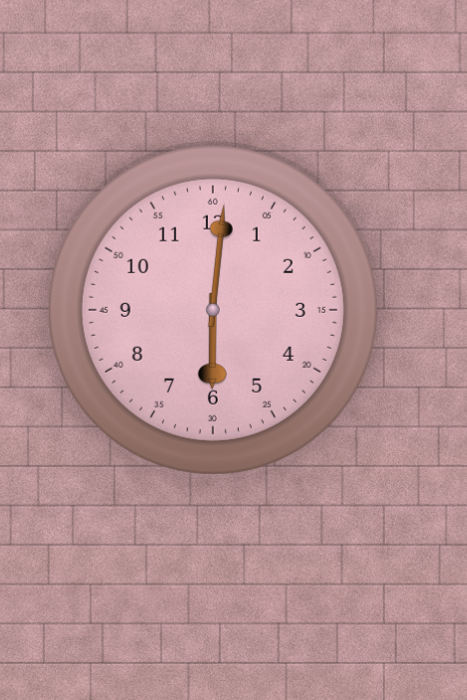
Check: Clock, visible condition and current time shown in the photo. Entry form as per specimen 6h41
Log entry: 6h01
